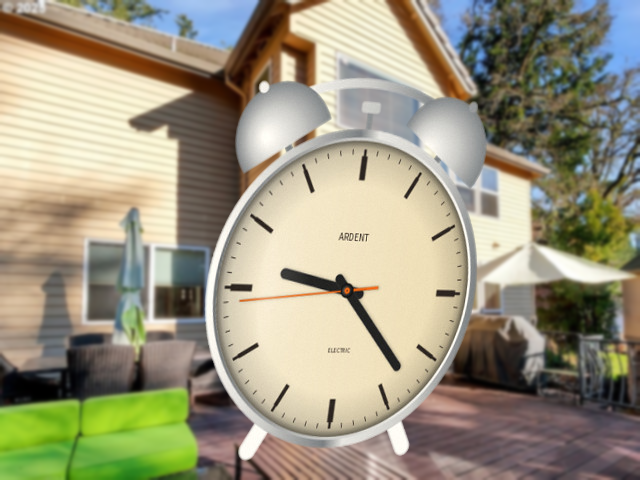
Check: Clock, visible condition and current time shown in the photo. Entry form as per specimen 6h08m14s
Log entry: 9h22m44s
